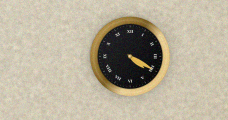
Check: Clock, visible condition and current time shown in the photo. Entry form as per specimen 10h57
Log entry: 4h20
